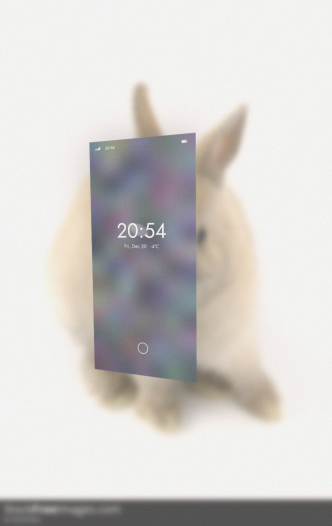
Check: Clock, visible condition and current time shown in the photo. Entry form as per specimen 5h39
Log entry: 20h54
